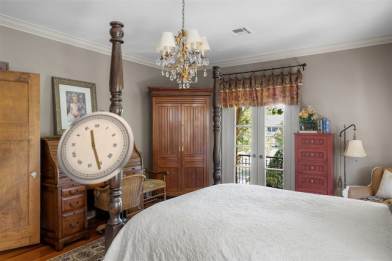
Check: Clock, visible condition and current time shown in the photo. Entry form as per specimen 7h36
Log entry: 11h26
